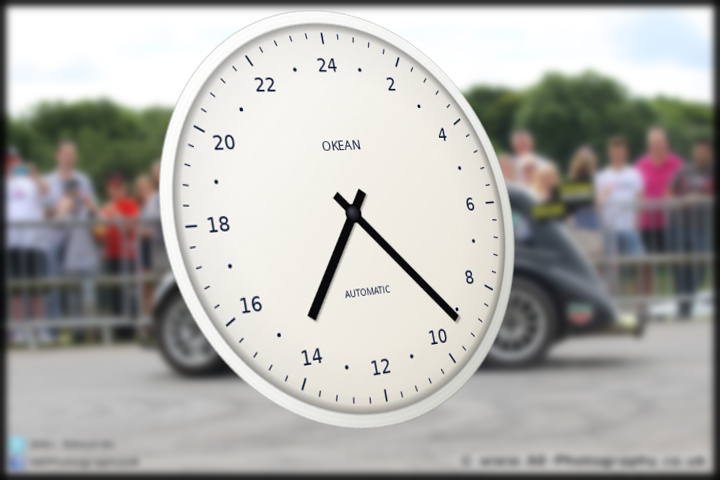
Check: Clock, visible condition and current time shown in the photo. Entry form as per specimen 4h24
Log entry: 14h23
